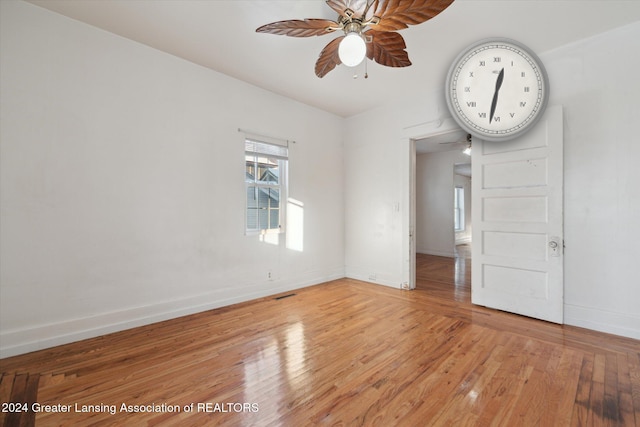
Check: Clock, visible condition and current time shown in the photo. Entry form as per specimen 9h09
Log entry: 12h32
